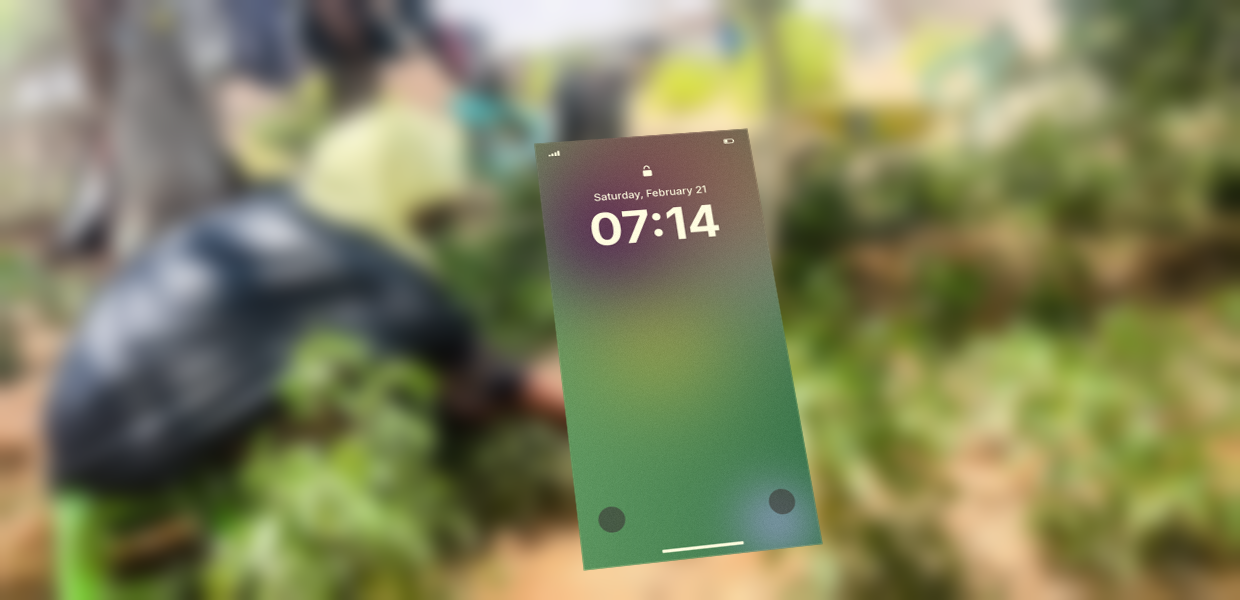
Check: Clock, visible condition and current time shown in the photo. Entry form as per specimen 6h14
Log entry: 7h14
